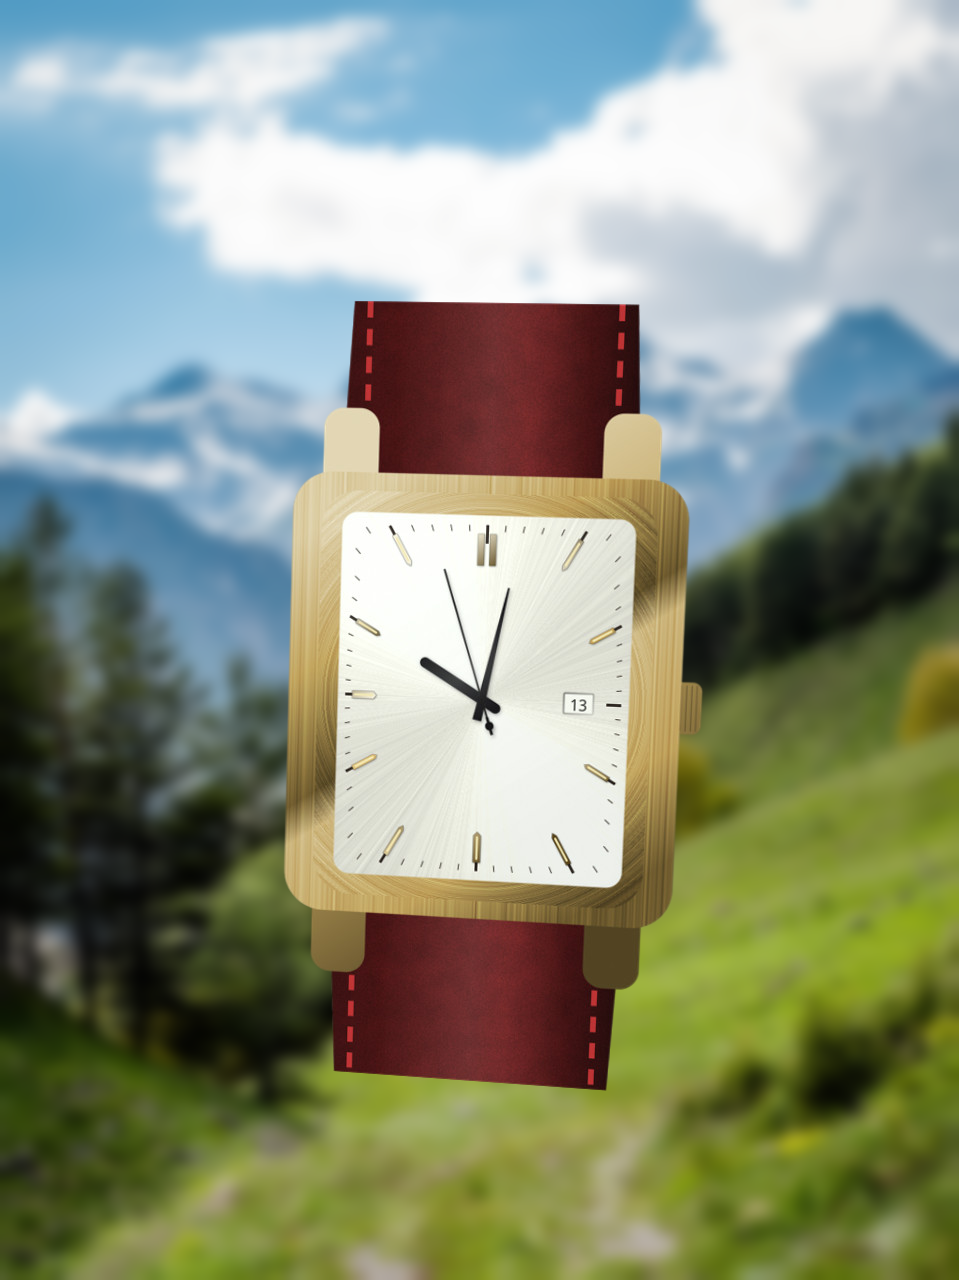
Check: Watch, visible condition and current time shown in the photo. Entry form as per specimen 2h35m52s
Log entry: 10h01m57s
